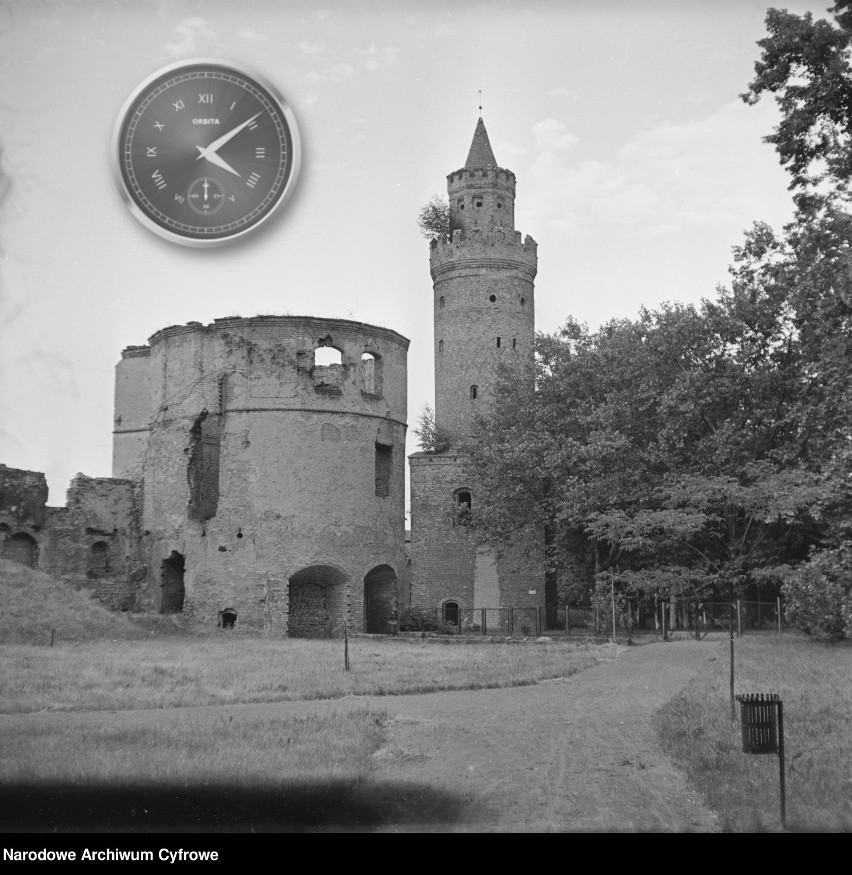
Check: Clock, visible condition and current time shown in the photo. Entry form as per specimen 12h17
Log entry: 4h09
